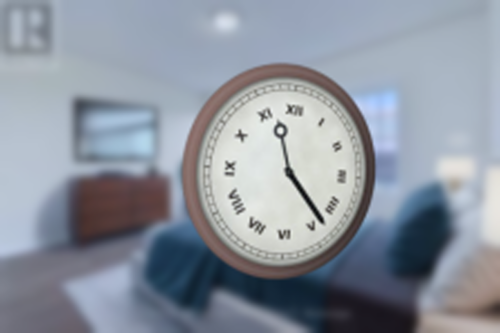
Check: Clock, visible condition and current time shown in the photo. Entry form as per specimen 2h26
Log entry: 11h23
